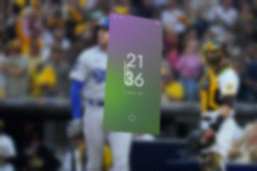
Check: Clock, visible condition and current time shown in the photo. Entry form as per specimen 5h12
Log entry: 21h36
